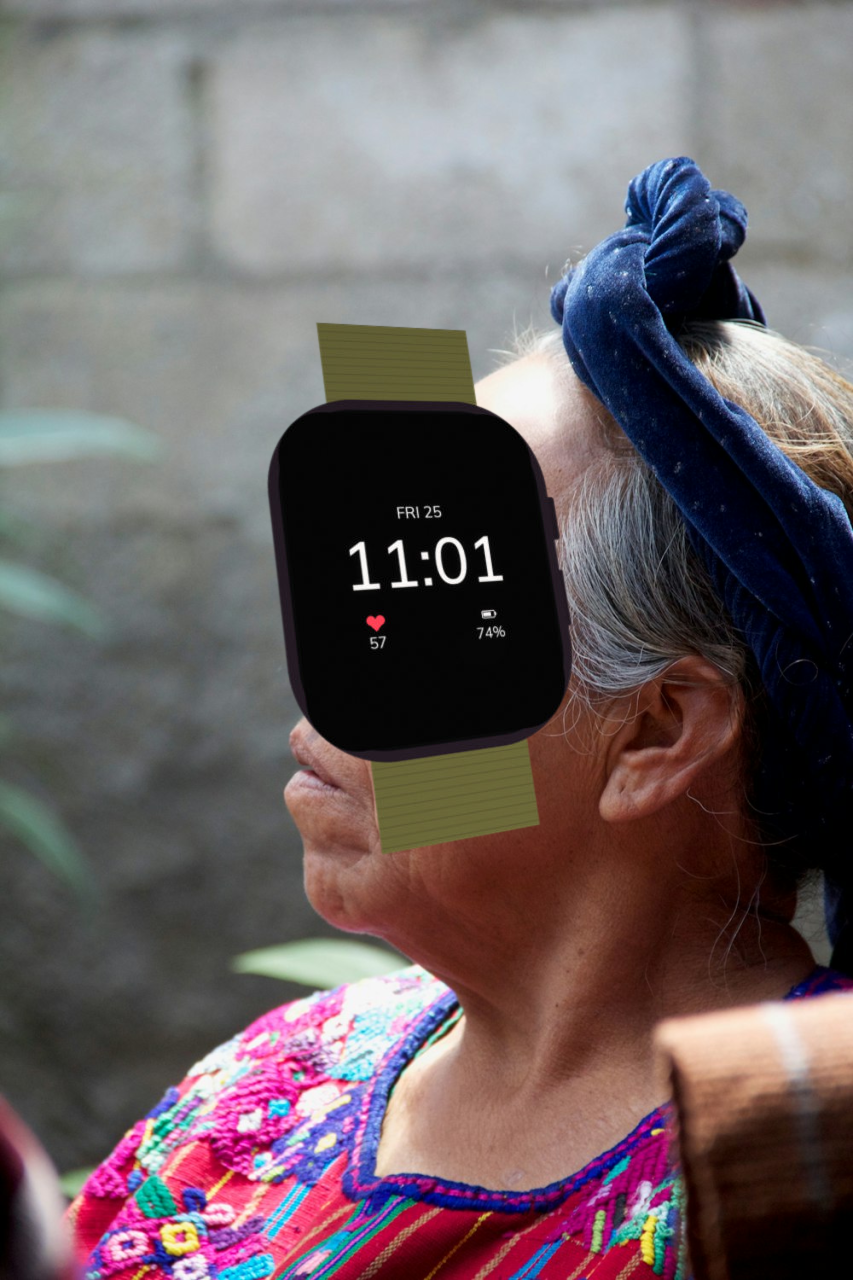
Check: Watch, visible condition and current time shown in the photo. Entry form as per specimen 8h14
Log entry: 11h01
